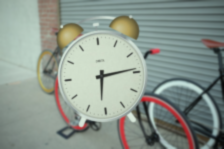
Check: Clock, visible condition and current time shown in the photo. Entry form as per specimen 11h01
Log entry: 6h14
